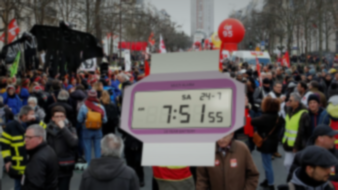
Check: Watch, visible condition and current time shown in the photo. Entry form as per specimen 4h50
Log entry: 7h51
